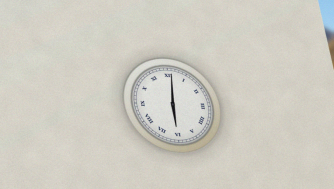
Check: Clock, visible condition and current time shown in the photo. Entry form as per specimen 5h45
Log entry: 6h01
